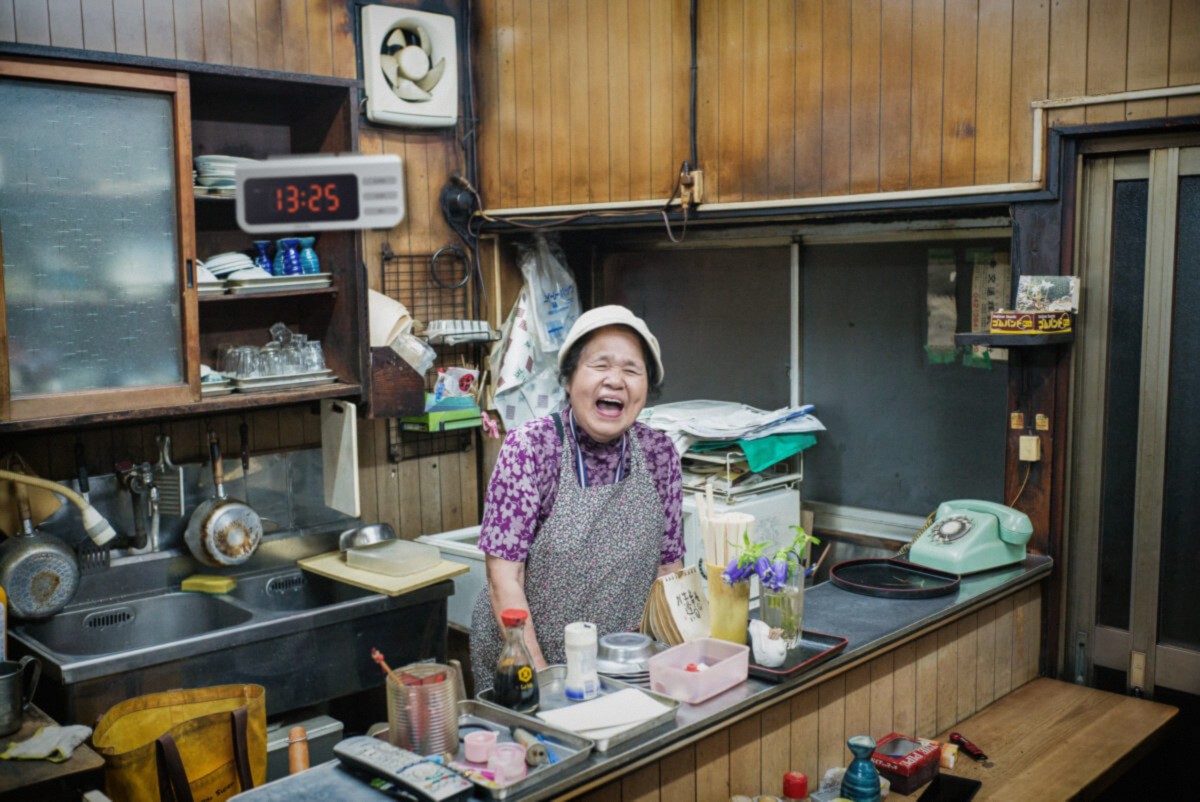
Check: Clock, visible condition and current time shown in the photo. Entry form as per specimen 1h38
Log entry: 13h25
